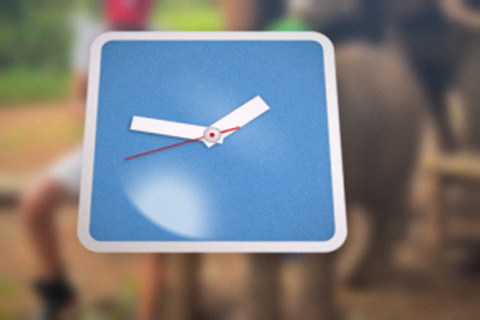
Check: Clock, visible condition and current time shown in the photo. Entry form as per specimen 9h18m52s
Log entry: 1h46m42s
